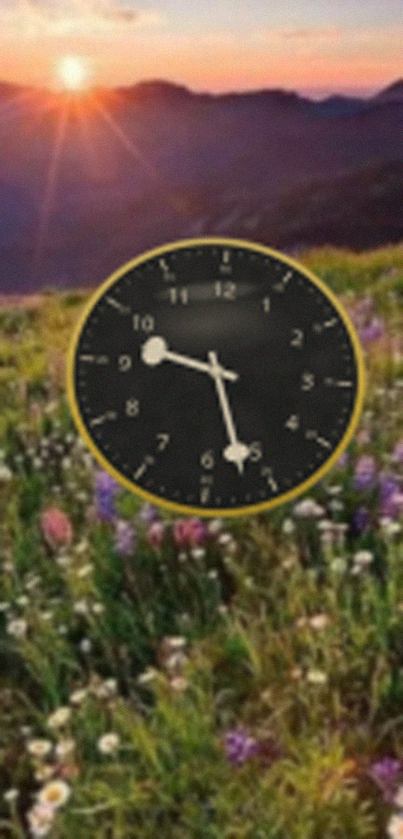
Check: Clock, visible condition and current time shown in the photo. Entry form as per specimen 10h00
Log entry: 9h27
